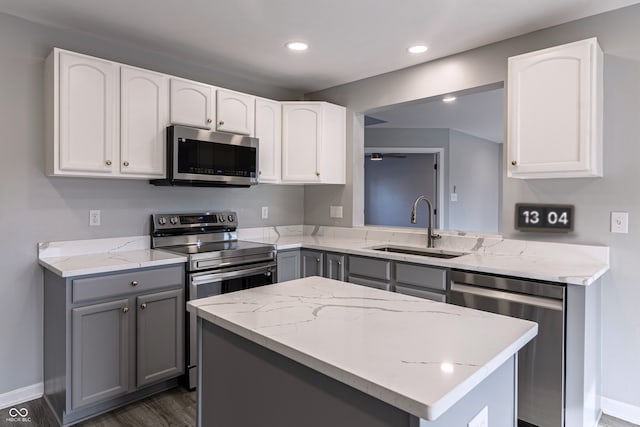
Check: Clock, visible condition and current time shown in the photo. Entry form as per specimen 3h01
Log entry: 13h04
